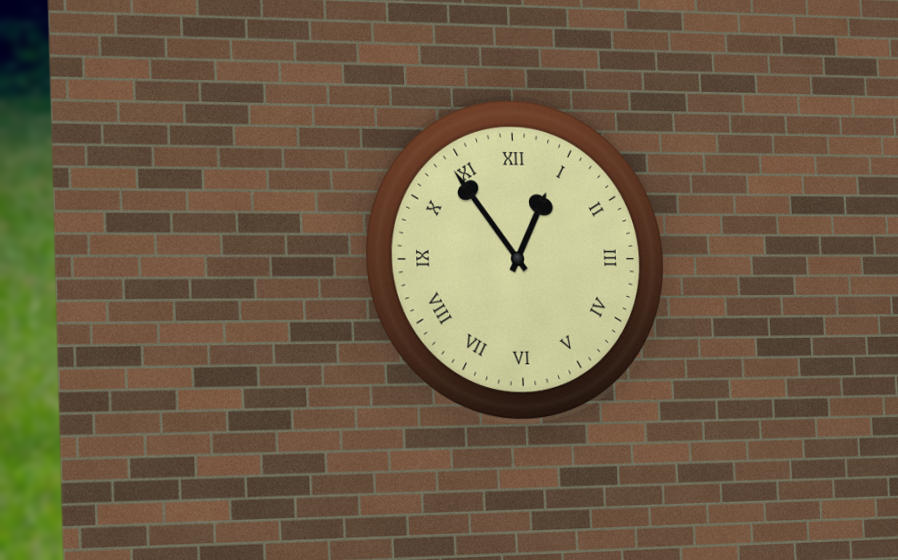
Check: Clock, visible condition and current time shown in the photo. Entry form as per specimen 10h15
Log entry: 12h54
